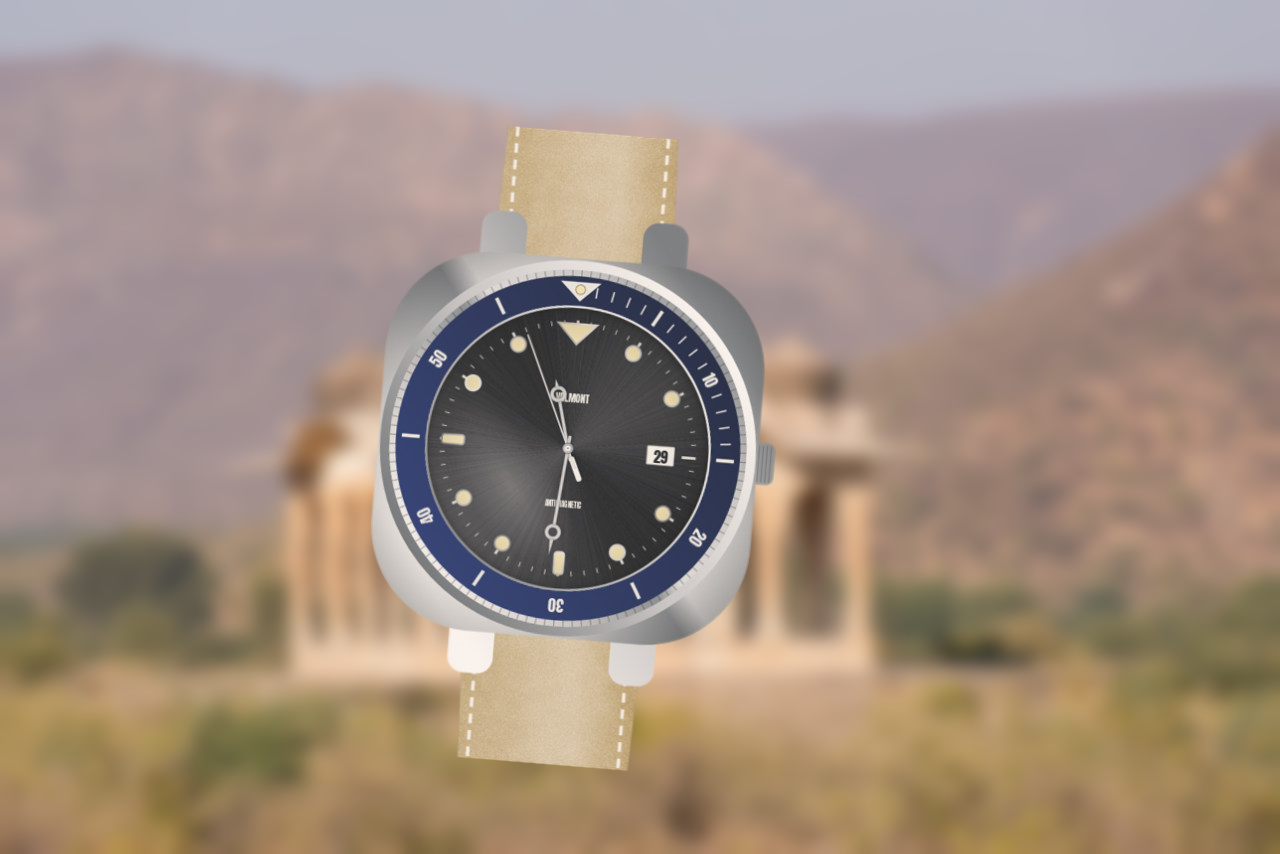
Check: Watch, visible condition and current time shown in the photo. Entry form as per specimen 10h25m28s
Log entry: 11h30m56s
